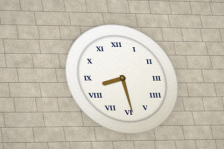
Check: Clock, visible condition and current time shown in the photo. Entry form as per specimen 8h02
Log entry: 8h29
